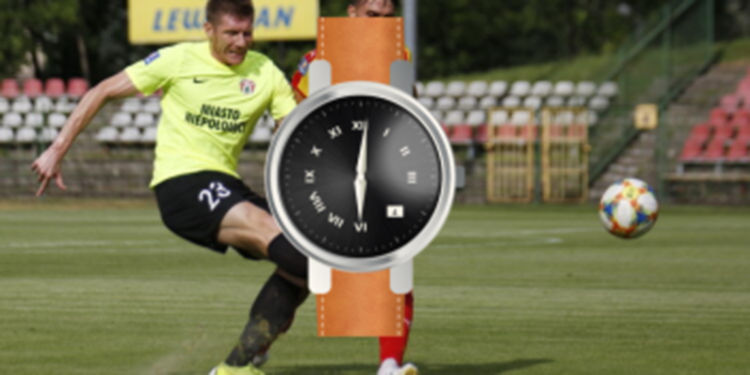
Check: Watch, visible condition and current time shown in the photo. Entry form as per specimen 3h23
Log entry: 6h01
